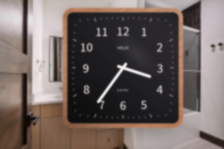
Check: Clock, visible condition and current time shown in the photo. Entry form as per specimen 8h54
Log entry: 3h36
